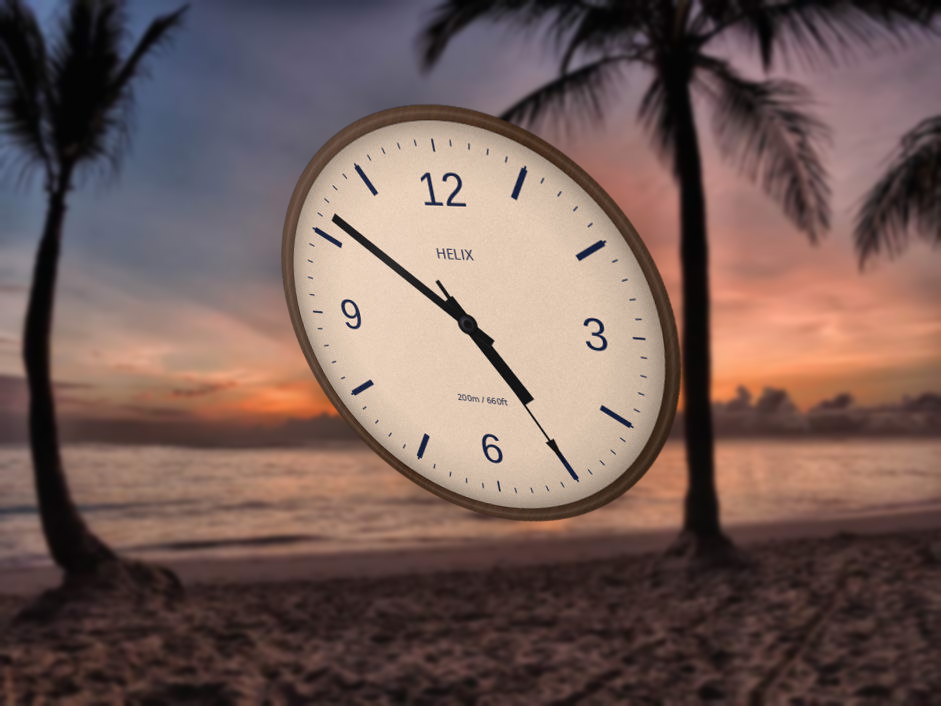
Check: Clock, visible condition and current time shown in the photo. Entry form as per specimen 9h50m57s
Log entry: 4h51m25s
